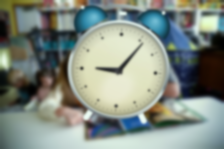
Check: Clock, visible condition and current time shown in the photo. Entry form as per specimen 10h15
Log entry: 9h06
